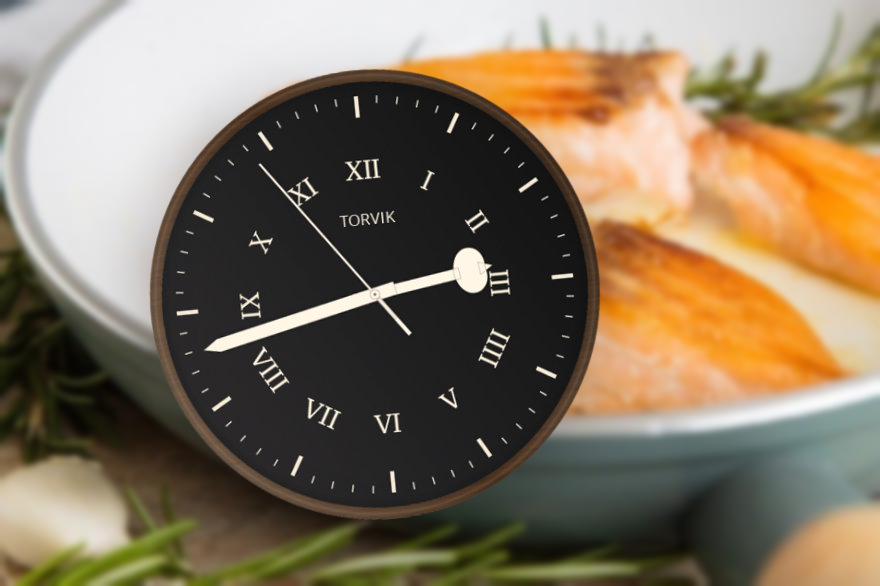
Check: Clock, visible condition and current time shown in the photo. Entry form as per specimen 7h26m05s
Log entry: 2h42m54s
